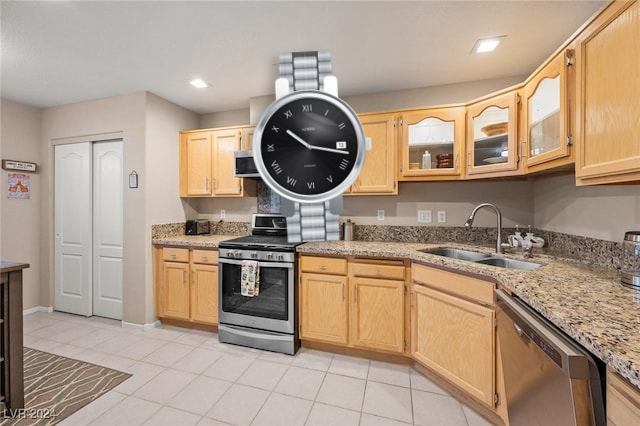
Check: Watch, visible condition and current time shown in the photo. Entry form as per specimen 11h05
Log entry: 10h17
